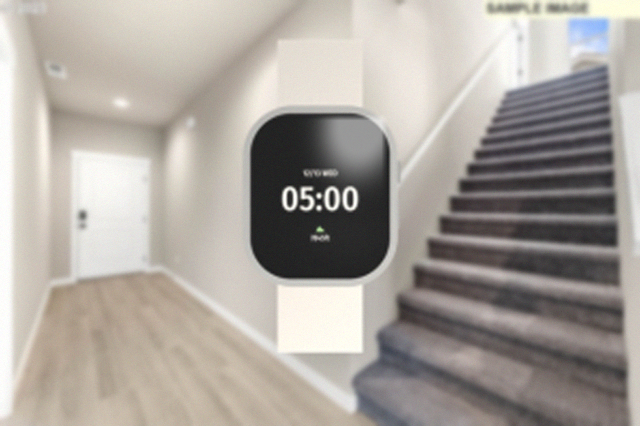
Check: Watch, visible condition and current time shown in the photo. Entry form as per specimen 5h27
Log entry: 5h00
